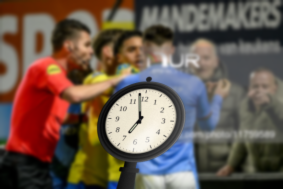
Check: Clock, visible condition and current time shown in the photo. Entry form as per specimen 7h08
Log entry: 6h58
